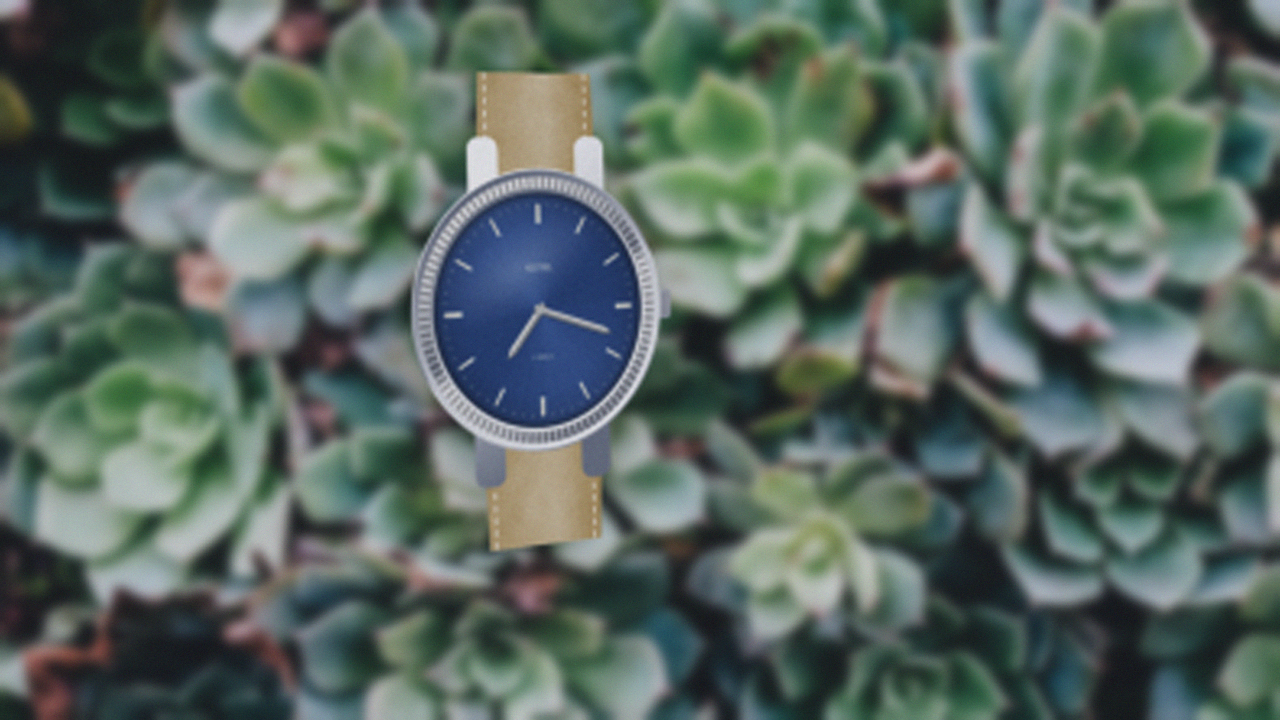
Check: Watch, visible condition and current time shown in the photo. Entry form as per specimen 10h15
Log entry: 7h18
